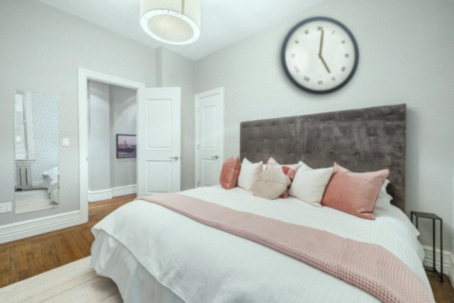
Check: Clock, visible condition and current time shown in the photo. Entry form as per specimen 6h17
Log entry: 5h01
